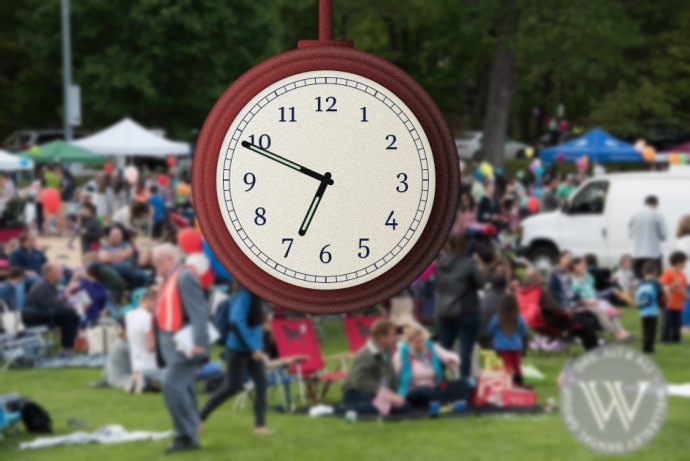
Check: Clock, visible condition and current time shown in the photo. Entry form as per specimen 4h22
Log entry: 6h49
